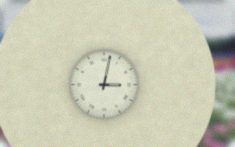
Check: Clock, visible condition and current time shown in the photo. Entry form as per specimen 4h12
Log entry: 3h02
